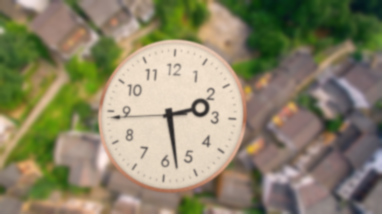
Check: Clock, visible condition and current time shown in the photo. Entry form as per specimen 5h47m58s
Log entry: 2h27m44s
